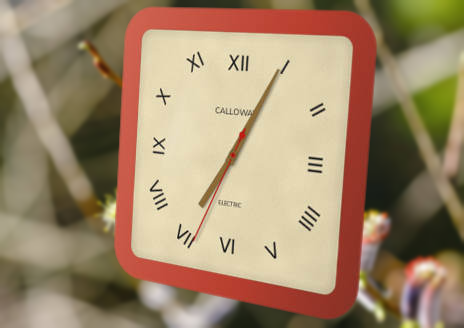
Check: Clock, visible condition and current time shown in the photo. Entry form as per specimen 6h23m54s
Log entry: 7h04m34s
